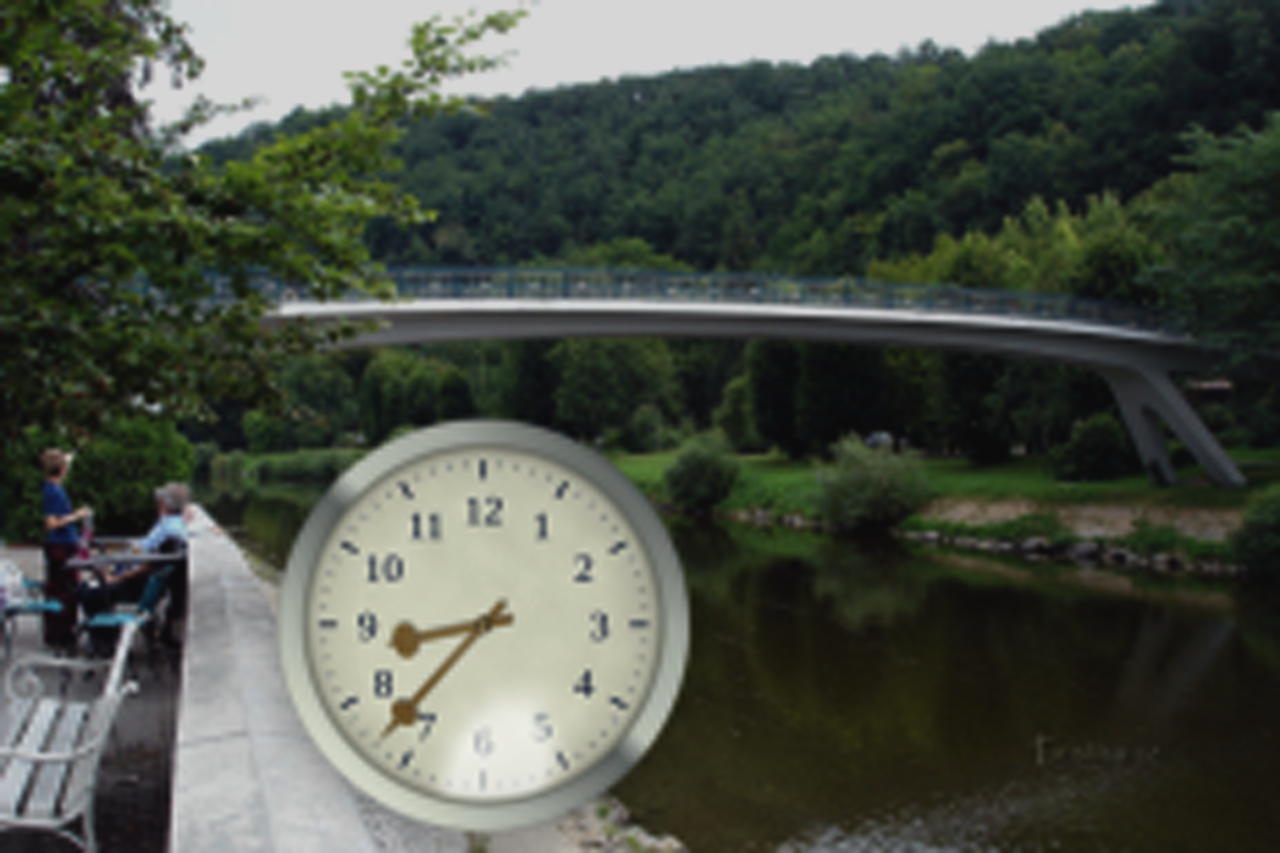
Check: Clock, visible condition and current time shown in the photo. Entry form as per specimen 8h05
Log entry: 8h37
